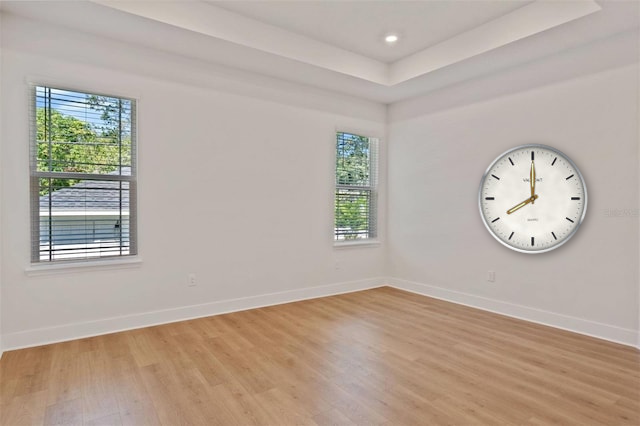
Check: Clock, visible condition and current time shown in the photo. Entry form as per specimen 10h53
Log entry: 8h00
